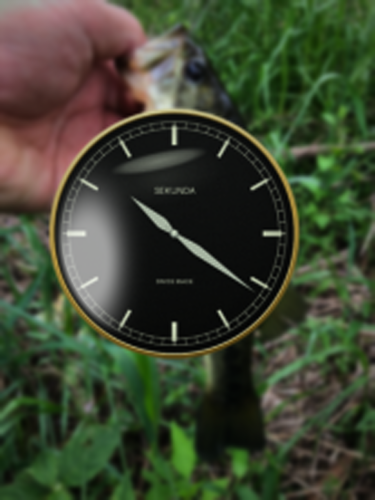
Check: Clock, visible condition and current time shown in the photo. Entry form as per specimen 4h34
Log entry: 10h21
